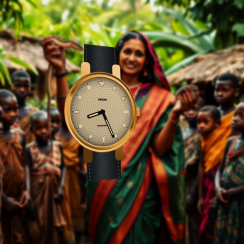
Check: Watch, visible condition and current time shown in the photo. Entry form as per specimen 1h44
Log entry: 8h26
